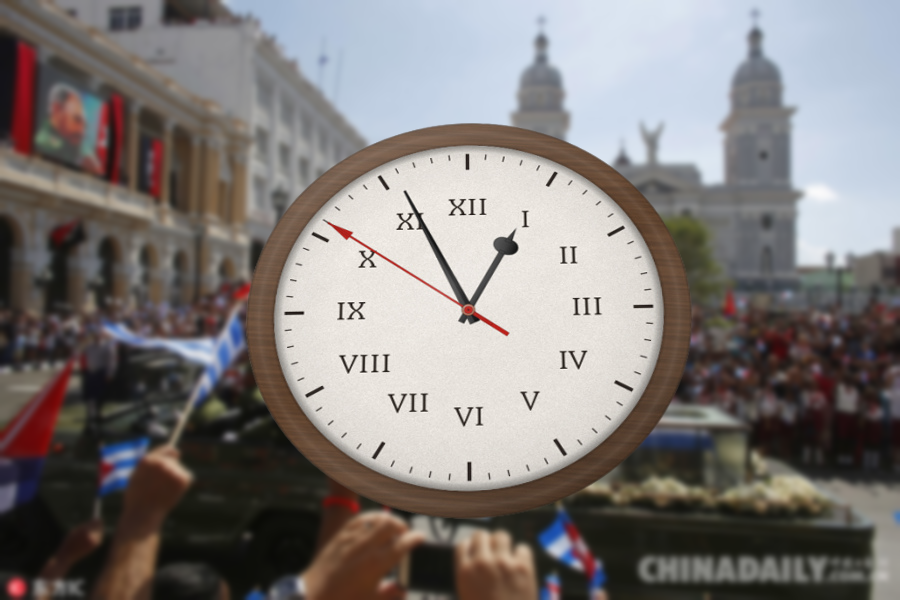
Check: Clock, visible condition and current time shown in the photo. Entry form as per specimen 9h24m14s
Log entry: 12h55m51s
